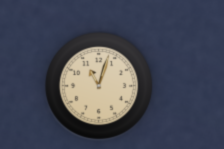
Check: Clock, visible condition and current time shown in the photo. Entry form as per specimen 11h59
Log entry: 11h03
